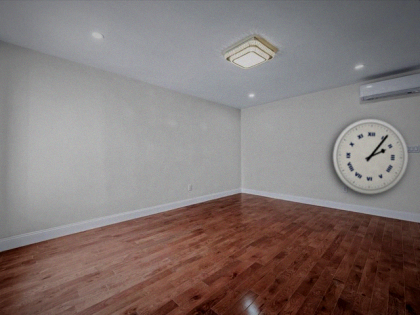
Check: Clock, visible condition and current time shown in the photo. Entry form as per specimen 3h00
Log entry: 2h06
